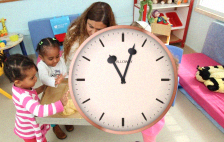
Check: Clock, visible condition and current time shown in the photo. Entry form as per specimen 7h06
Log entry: 11h03
